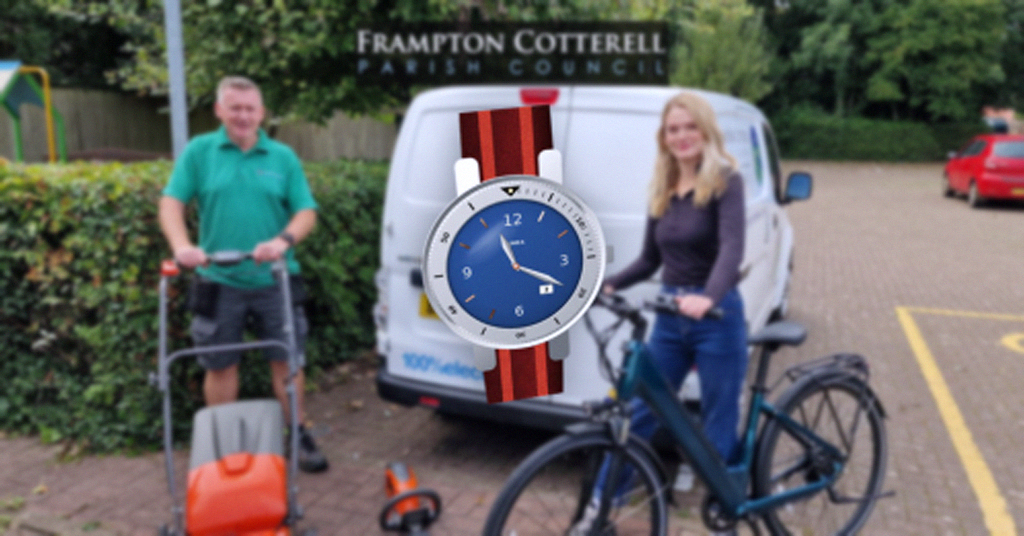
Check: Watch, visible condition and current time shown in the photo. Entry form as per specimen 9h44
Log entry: 11h20
